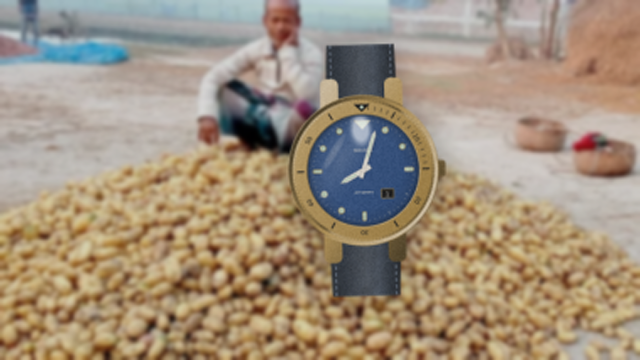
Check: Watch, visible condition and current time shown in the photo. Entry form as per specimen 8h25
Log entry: 8h03
